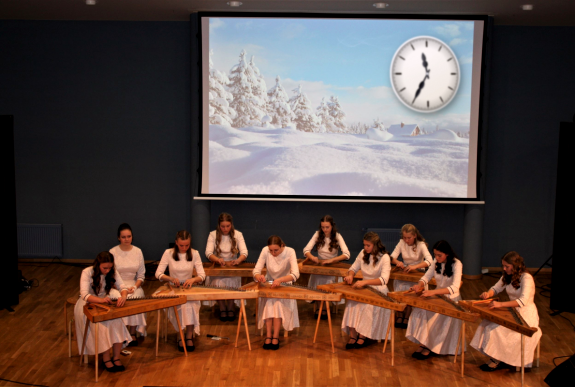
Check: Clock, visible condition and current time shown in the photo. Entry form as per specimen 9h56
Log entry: 11h35
